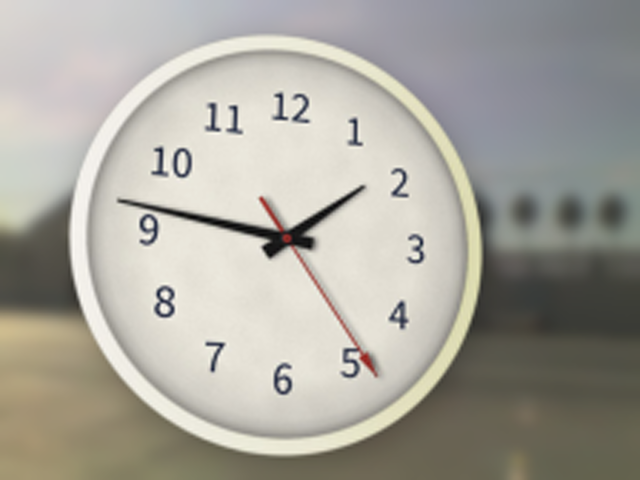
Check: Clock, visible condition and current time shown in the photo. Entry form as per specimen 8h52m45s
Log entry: 1h46m24s
